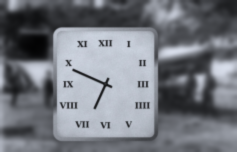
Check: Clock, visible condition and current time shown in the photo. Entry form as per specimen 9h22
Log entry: 6h49
